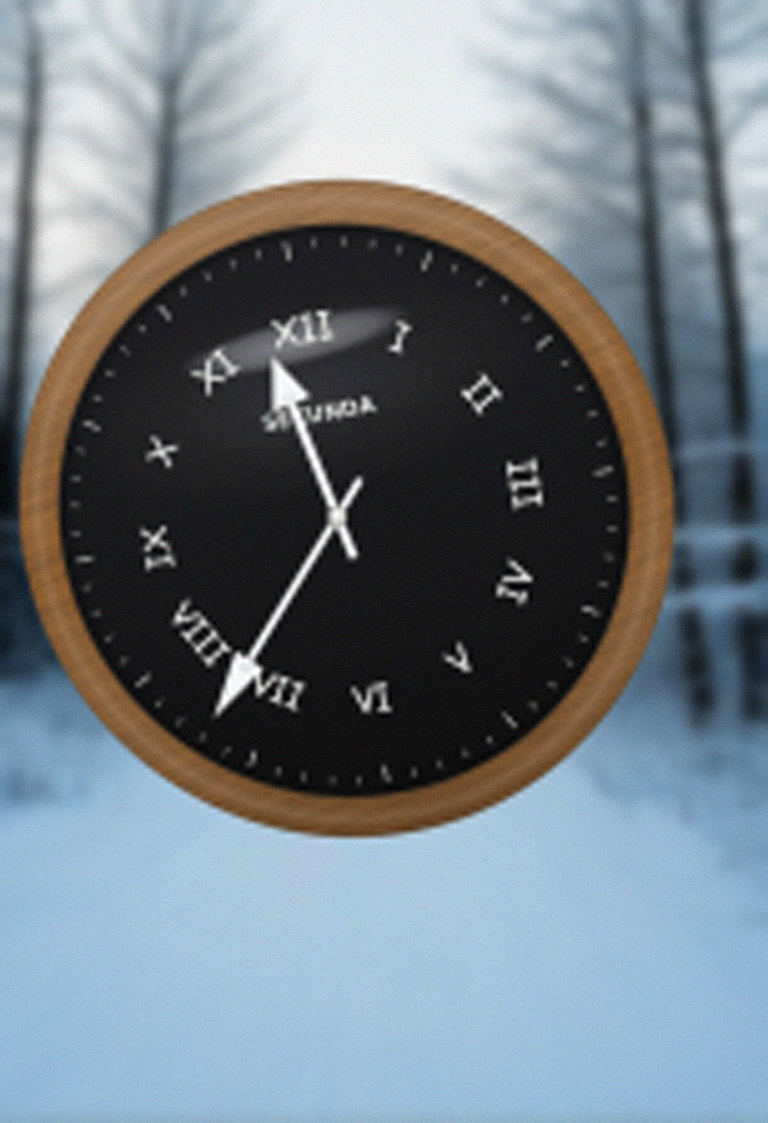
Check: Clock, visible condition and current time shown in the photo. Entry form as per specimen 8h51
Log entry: 11h37
